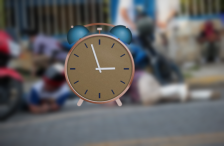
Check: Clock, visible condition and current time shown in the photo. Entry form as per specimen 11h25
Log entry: 2h57
